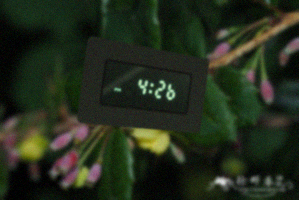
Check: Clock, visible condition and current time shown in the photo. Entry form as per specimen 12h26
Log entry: 4h26
